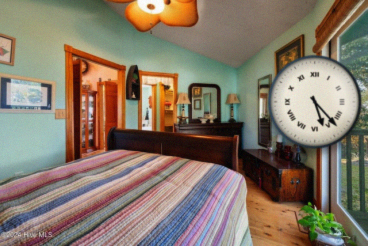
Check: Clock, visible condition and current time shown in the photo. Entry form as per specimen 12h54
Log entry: 5h23
